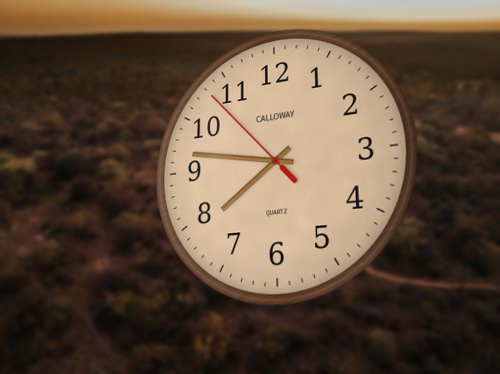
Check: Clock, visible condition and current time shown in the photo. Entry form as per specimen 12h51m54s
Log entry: 7h46m53s
